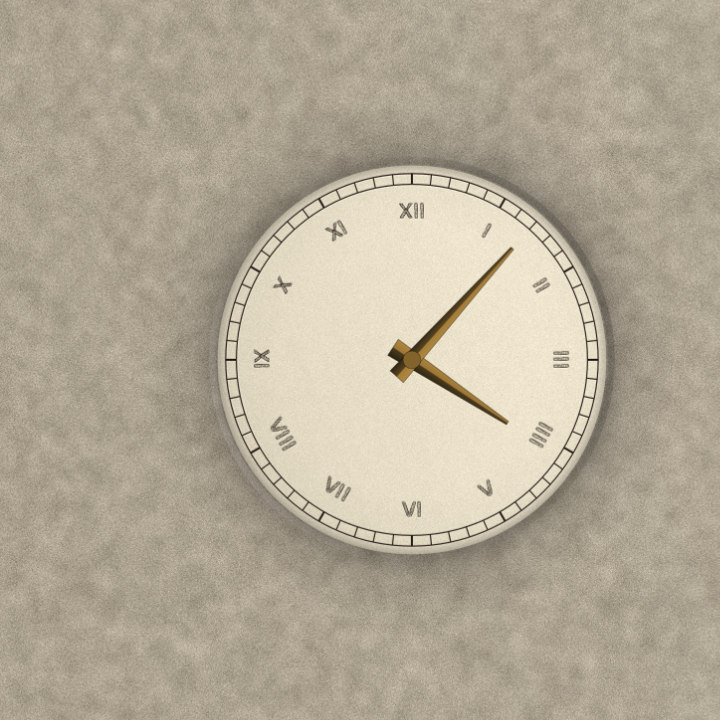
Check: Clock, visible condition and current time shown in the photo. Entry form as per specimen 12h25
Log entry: 4h07
